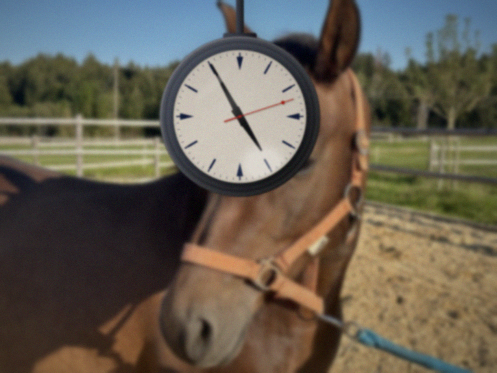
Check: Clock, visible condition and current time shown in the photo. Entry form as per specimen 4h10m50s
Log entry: 4h55m12s
